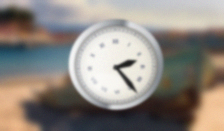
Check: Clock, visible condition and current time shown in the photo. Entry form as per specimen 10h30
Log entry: 2h24
